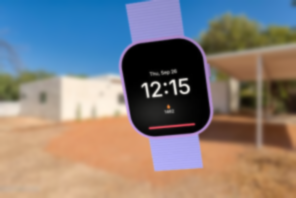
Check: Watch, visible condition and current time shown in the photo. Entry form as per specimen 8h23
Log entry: 12h15
